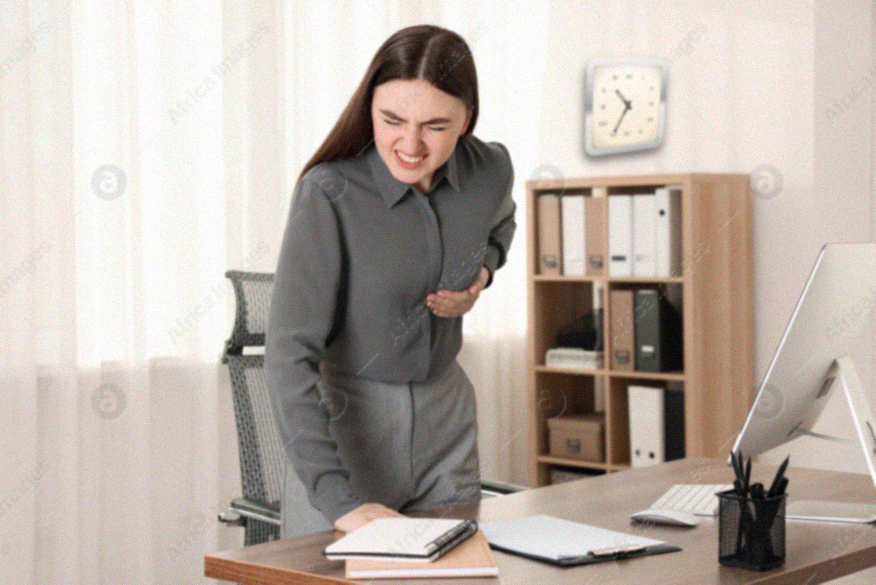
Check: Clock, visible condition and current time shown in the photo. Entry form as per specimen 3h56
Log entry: 10h35
